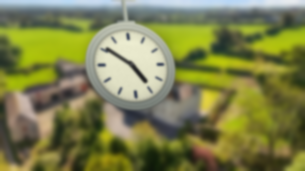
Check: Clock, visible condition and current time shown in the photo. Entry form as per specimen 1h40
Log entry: 4h51
